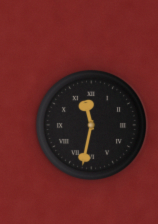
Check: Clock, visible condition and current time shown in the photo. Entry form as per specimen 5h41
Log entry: 11h32
